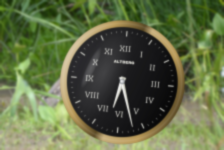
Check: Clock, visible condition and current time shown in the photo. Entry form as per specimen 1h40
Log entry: 6h27
